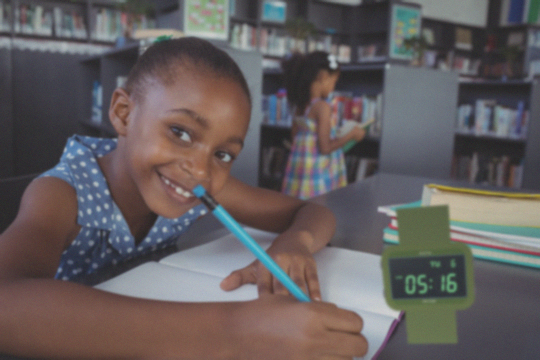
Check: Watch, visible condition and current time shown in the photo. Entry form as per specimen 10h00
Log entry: 5h16
